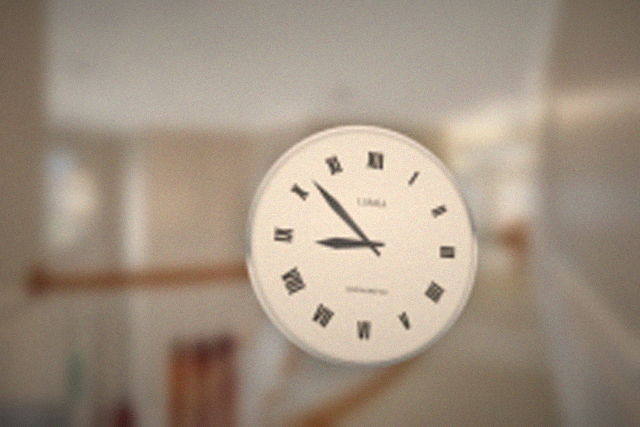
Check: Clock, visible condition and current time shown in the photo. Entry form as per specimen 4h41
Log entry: 8h52
